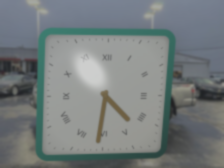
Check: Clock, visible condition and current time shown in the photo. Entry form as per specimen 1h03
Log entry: 4h31
